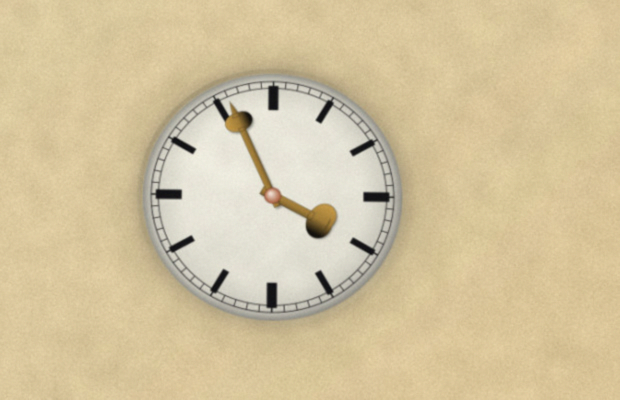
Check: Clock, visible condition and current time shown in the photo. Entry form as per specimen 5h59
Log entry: 3h56
